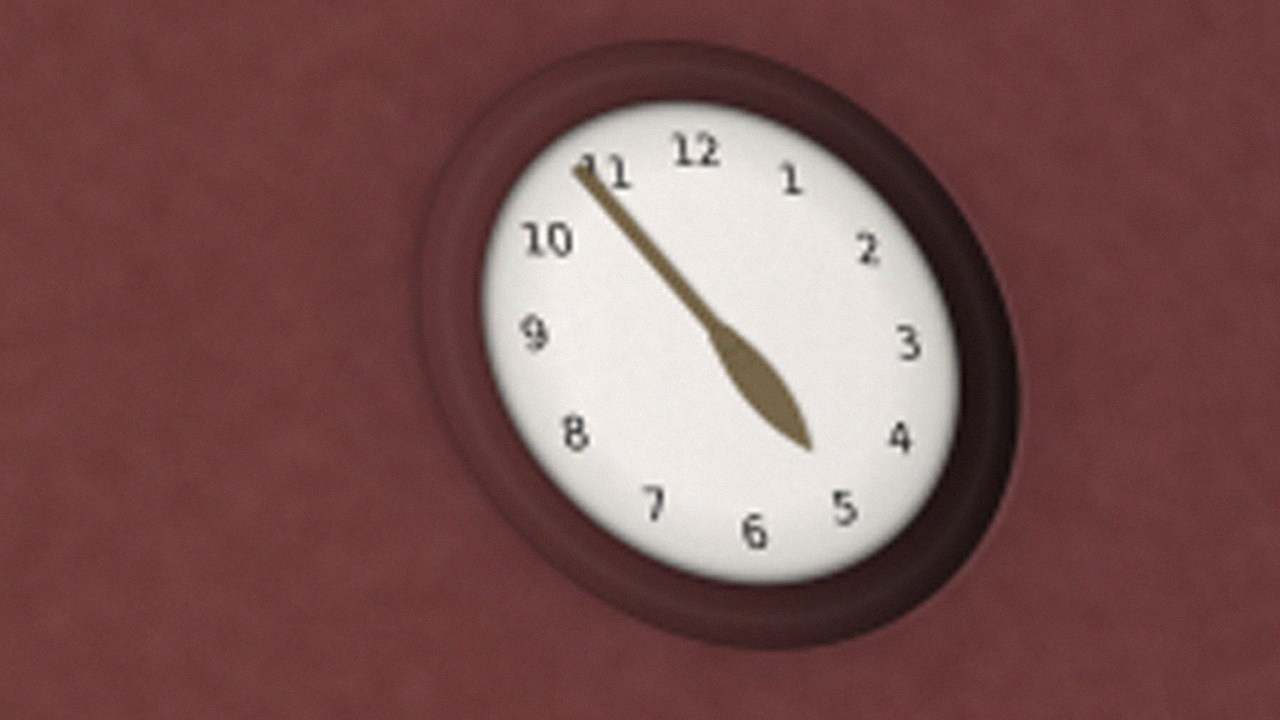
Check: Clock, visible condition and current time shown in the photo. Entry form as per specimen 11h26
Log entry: 4h54
